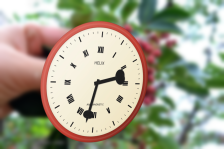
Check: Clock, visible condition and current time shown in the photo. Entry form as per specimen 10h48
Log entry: 2h32
